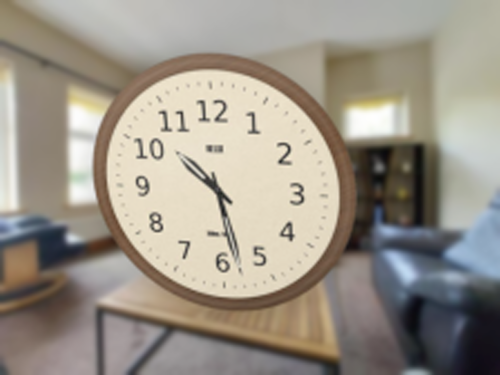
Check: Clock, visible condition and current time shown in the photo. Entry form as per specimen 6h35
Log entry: 10h28
